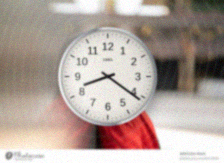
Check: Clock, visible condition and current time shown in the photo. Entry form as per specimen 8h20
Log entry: 8h21
